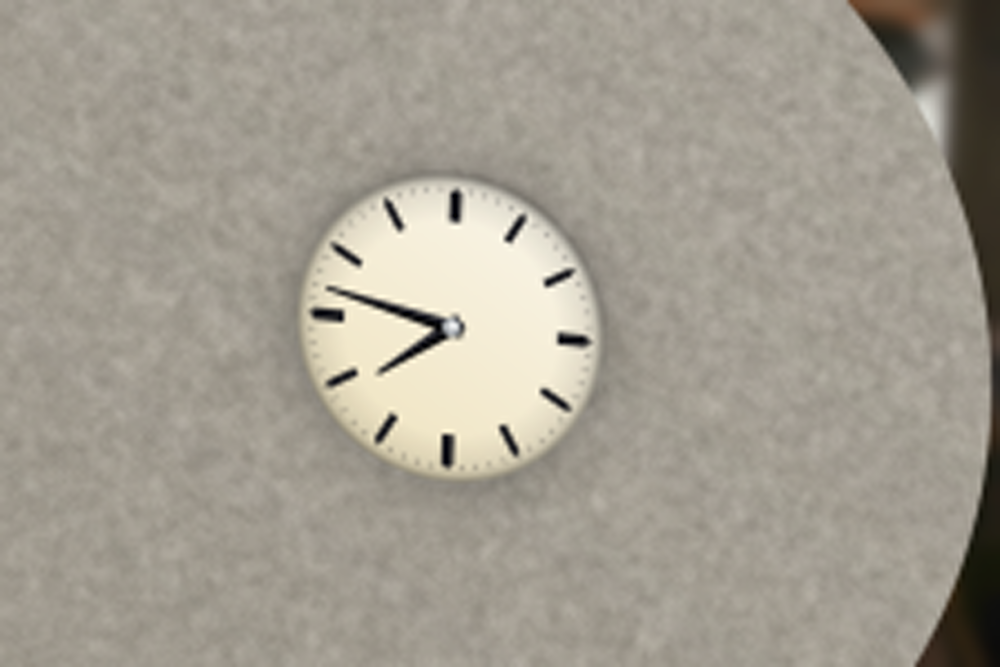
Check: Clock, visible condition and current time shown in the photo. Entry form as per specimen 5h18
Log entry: 7h47
